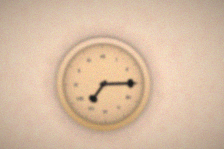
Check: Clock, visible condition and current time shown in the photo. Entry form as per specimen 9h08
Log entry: 7h15
